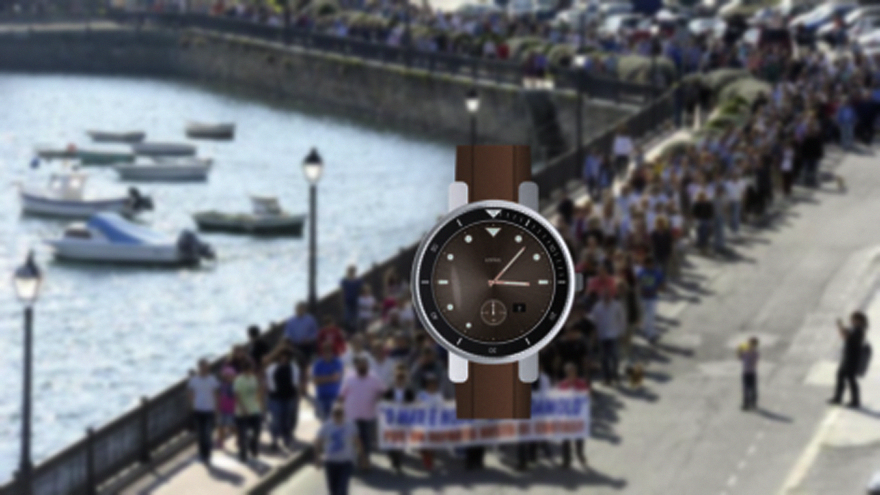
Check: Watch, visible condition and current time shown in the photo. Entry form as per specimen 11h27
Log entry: 3h07
